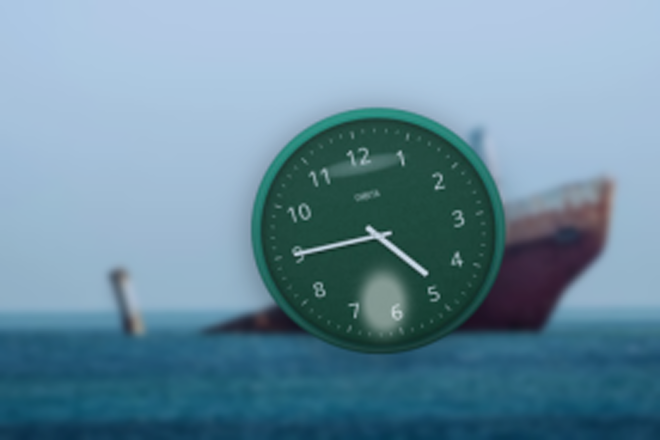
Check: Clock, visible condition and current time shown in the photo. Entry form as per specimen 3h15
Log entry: 4h45
